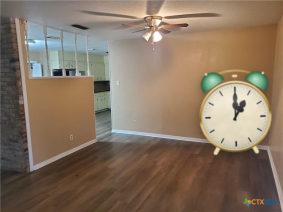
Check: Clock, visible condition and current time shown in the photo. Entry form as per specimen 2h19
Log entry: 1h00
